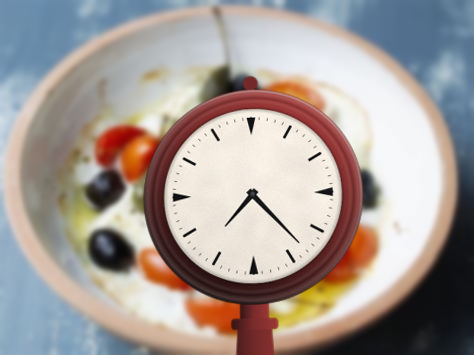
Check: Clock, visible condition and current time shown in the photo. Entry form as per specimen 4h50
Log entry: 7h23
